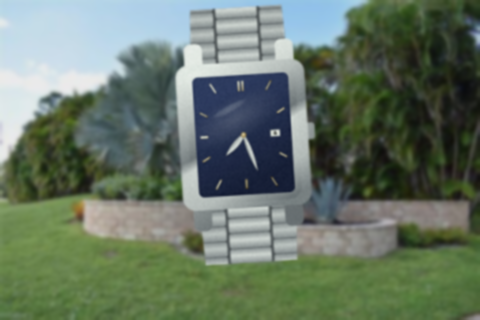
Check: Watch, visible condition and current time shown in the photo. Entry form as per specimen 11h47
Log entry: 7h27
